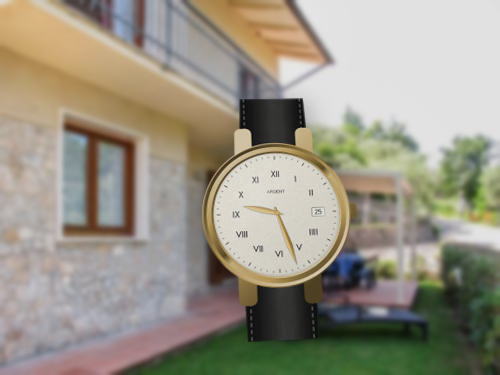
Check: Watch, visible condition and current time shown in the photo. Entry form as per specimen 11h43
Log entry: 9h27
